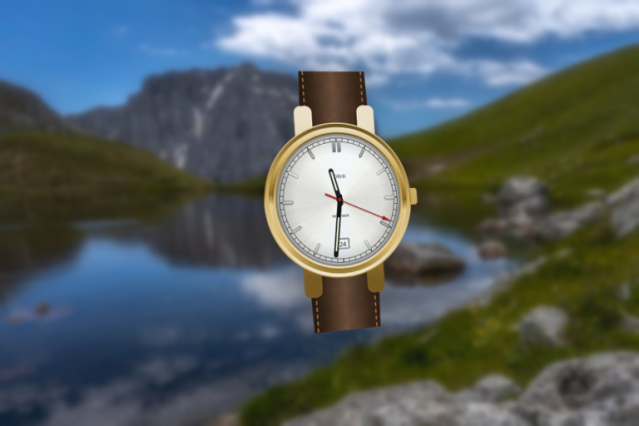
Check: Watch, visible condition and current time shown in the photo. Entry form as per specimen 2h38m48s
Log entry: 11h31m19s
